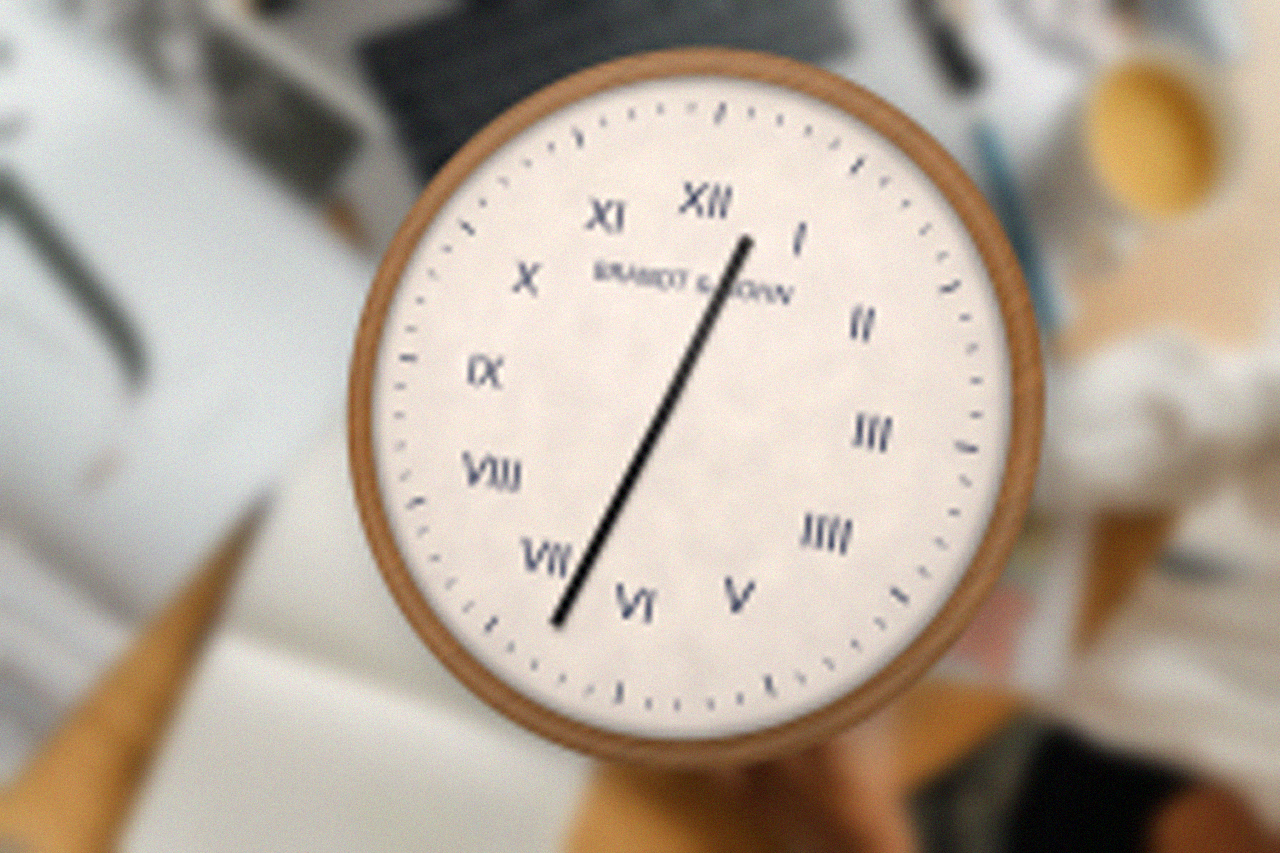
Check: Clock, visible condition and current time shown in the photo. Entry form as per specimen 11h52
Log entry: 12h33
